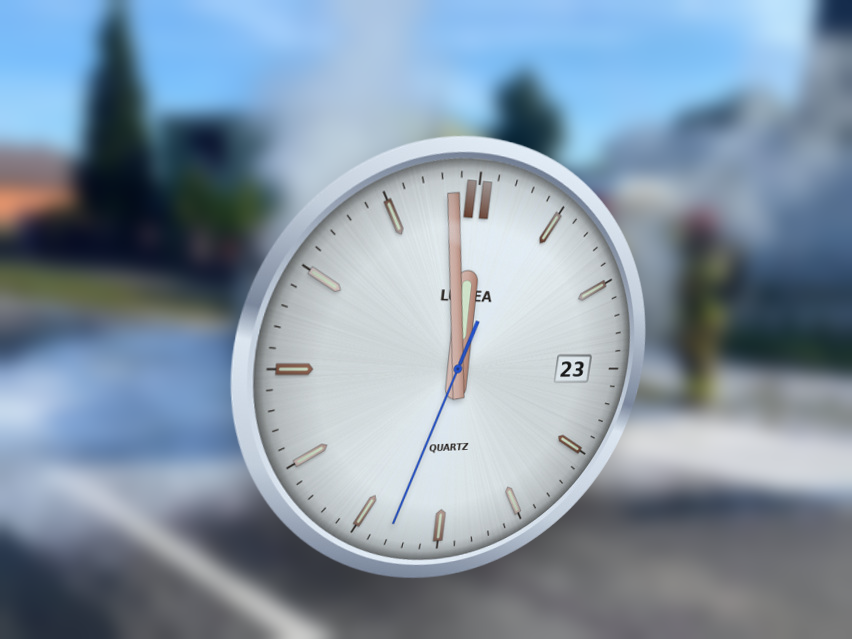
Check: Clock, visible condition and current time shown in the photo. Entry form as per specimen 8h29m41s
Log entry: 11h58m33s
